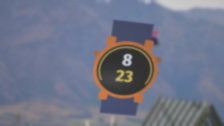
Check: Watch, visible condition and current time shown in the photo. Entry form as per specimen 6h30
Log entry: 8h23
